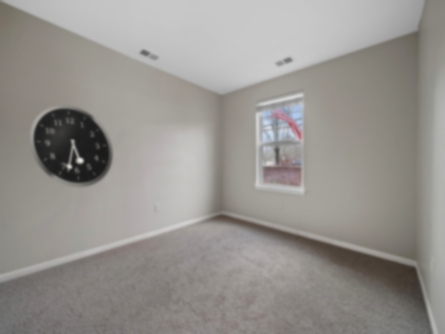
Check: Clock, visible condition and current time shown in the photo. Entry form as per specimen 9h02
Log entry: 5h33
